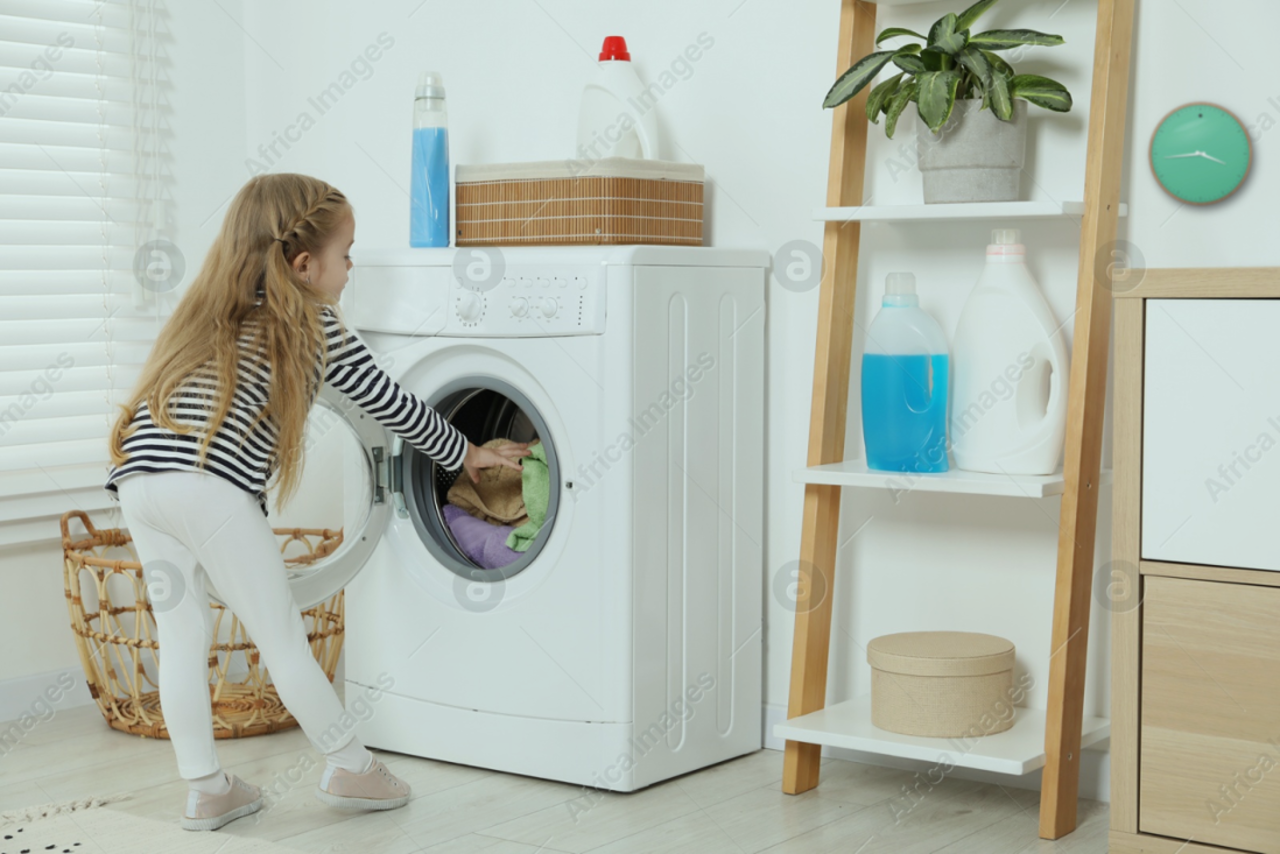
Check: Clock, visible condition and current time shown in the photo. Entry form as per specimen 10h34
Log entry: 3h44
